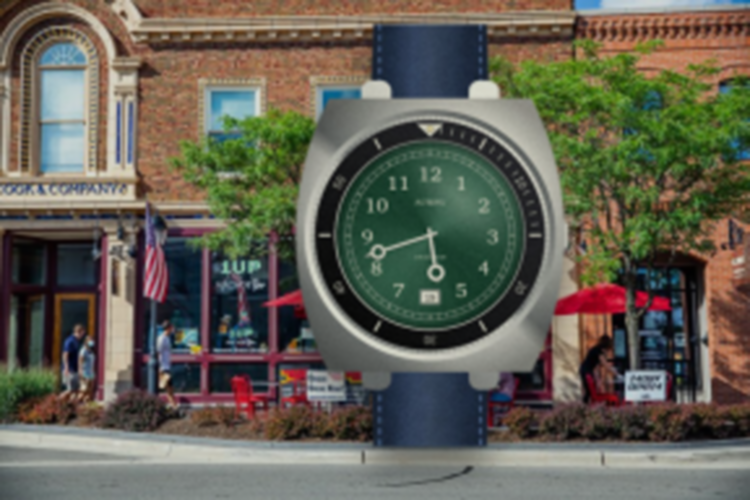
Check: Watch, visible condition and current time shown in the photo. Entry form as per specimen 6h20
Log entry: 5h42
